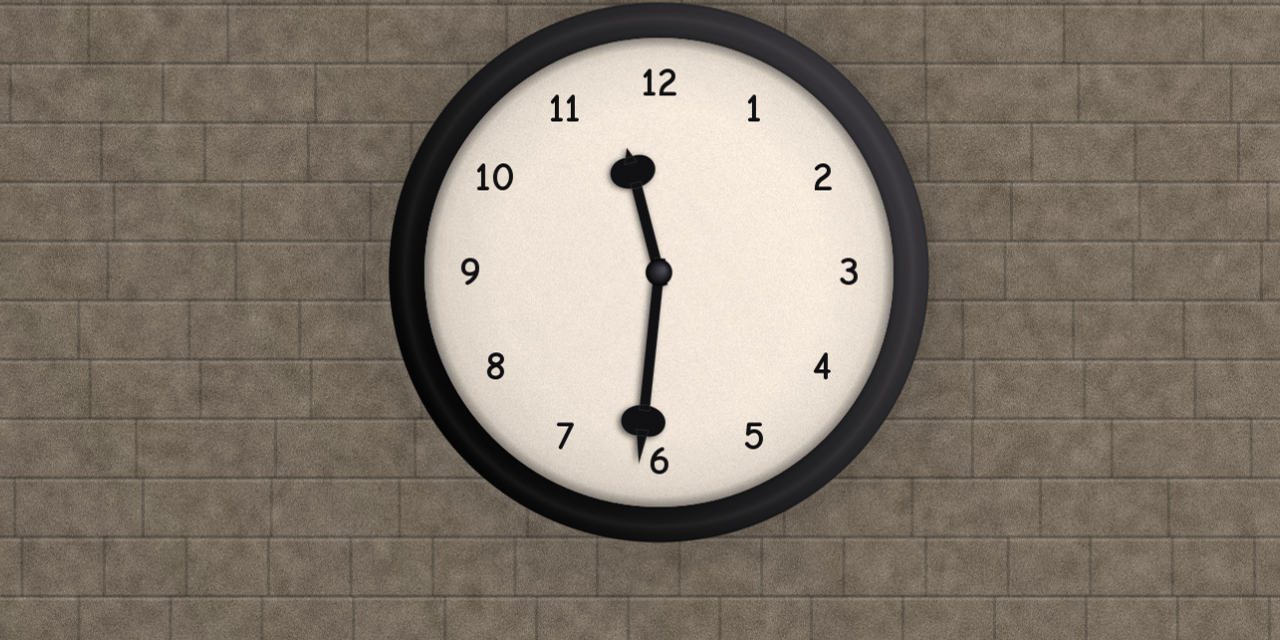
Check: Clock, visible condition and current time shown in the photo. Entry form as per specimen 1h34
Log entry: 11h31
